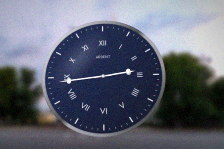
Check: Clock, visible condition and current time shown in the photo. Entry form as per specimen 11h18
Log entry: 2h44
